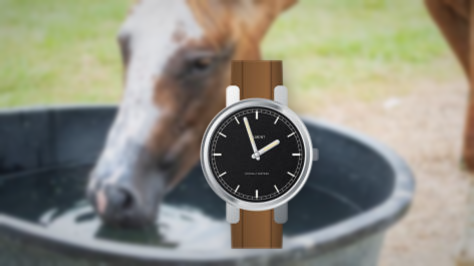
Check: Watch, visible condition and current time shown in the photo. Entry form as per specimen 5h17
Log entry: 1h57
